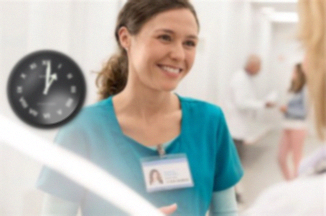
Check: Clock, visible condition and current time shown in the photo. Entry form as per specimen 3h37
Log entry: 1h01
